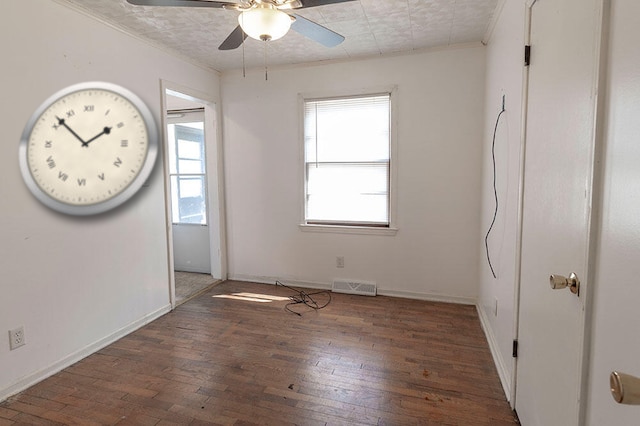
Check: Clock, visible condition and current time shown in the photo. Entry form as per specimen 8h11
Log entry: 1h52
